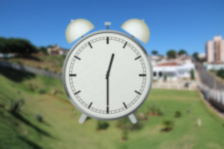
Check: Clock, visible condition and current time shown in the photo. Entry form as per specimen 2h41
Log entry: 12h30
